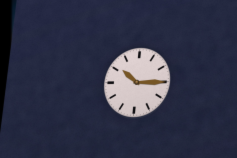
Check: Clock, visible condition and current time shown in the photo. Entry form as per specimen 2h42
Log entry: 10h15
